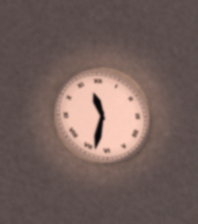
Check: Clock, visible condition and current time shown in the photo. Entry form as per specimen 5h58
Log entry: 11h33
